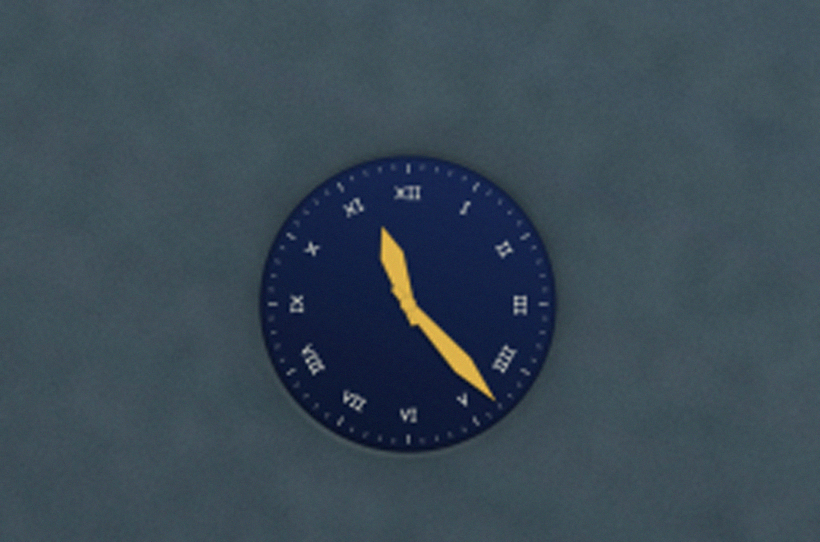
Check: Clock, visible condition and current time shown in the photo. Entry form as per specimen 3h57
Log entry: 11h23
